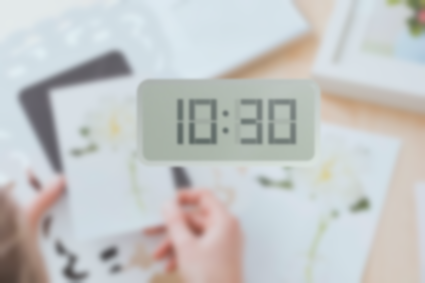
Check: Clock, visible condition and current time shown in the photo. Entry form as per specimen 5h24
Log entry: 10h30
